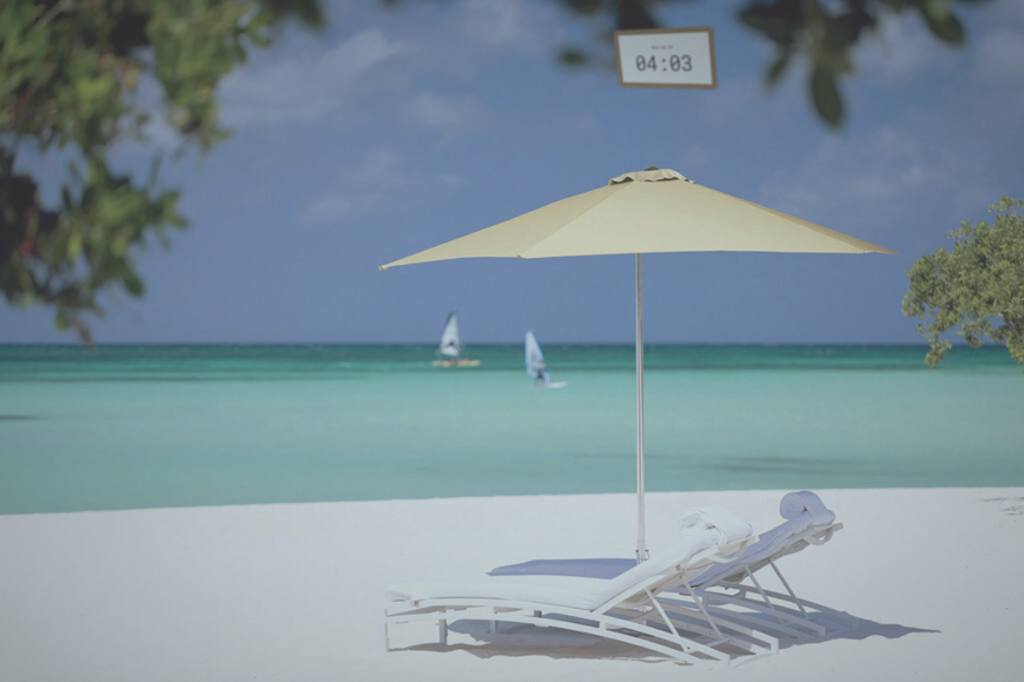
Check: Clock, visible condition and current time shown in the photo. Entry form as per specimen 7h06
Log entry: 4h03
